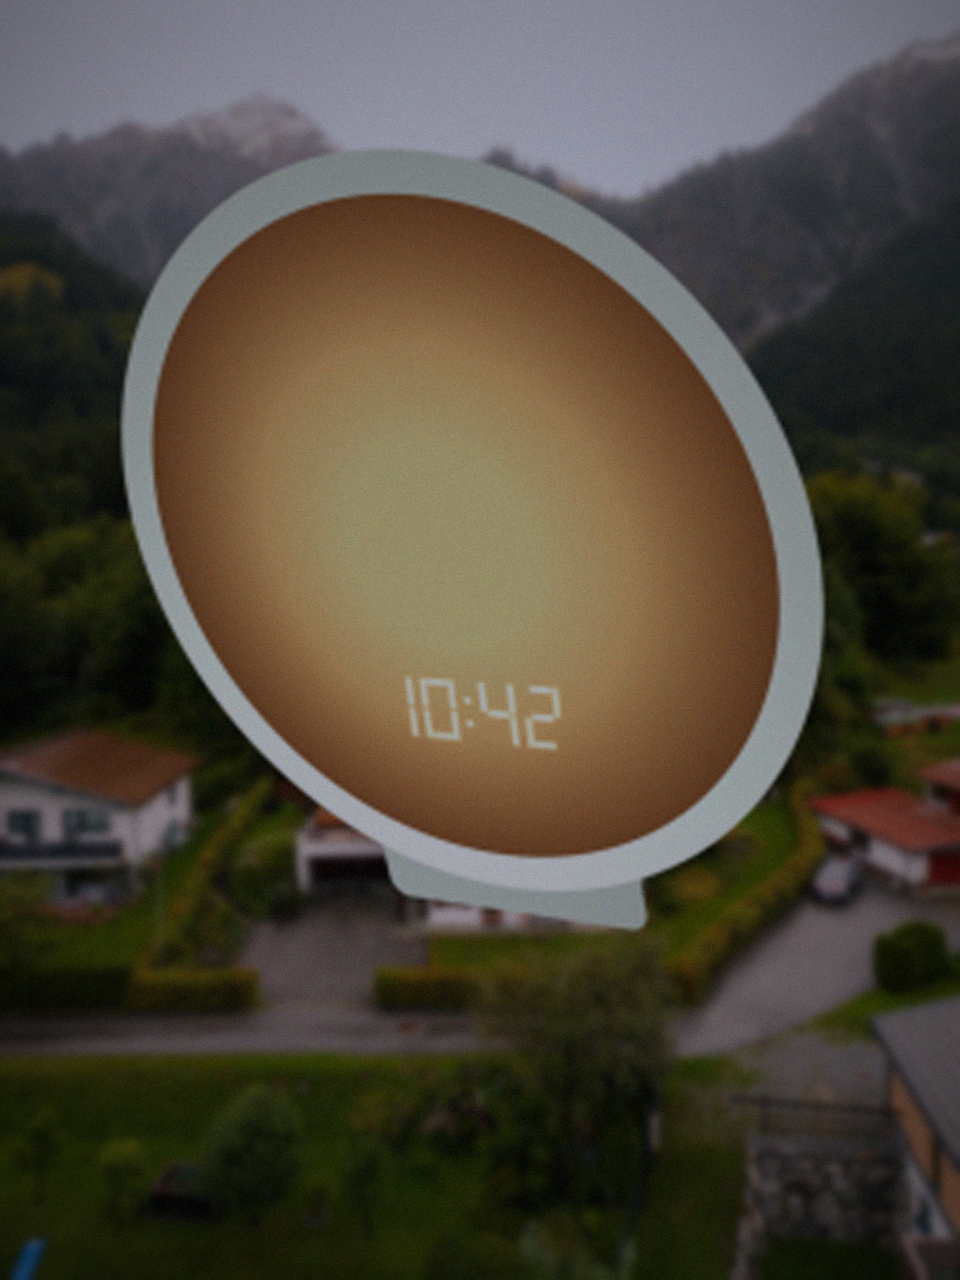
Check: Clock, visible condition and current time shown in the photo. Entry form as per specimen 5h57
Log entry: 10h42
